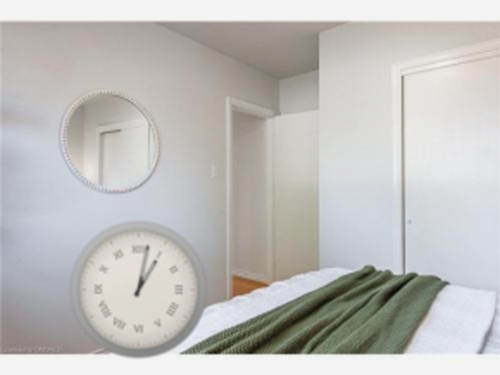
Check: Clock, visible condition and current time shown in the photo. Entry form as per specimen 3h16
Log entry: 1h02
